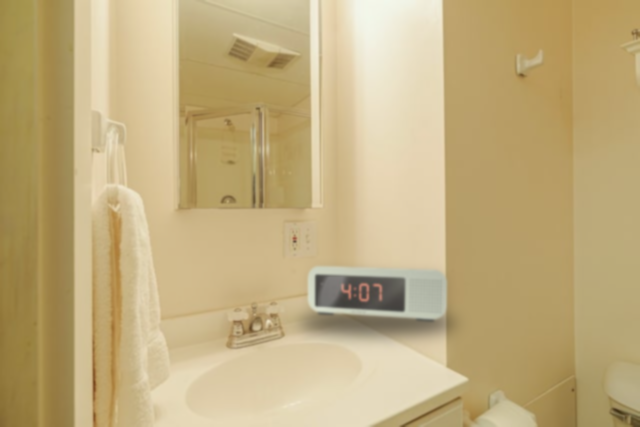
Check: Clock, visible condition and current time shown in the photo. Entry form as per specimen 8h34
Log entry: 4h07
